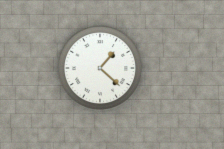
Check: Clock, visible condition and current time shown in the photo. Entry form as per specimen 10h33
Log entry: 1h22
